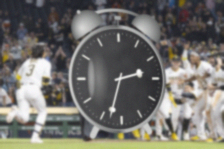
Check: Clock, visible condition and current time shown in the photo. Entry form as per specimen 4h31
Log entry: 2h33
